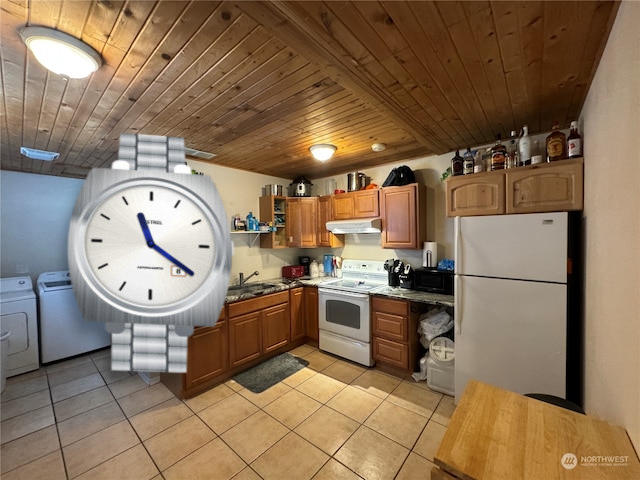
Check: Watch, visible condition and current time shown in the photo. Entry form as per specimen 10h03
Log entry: 11h21
